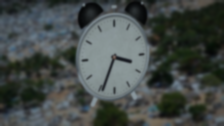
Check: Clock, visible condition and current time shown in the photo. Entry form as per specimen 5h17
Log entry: 3h34
